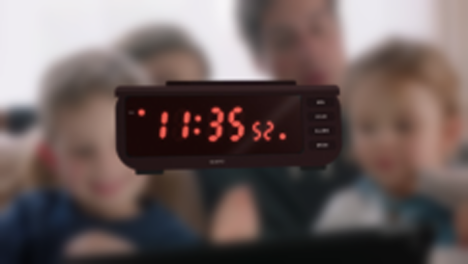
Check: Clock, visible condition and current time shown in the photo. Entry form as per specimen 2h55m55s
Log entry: 11h35m52s
